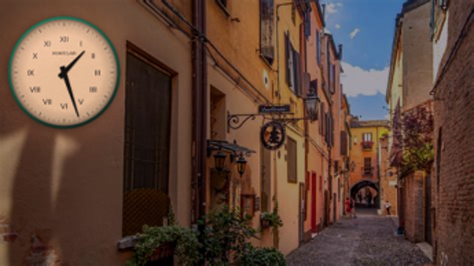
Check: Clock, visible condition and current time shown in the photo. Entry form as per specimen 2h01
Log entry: 1h27
